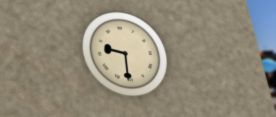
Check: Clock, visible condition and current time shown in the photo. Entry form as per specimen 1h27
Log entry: 9h31
